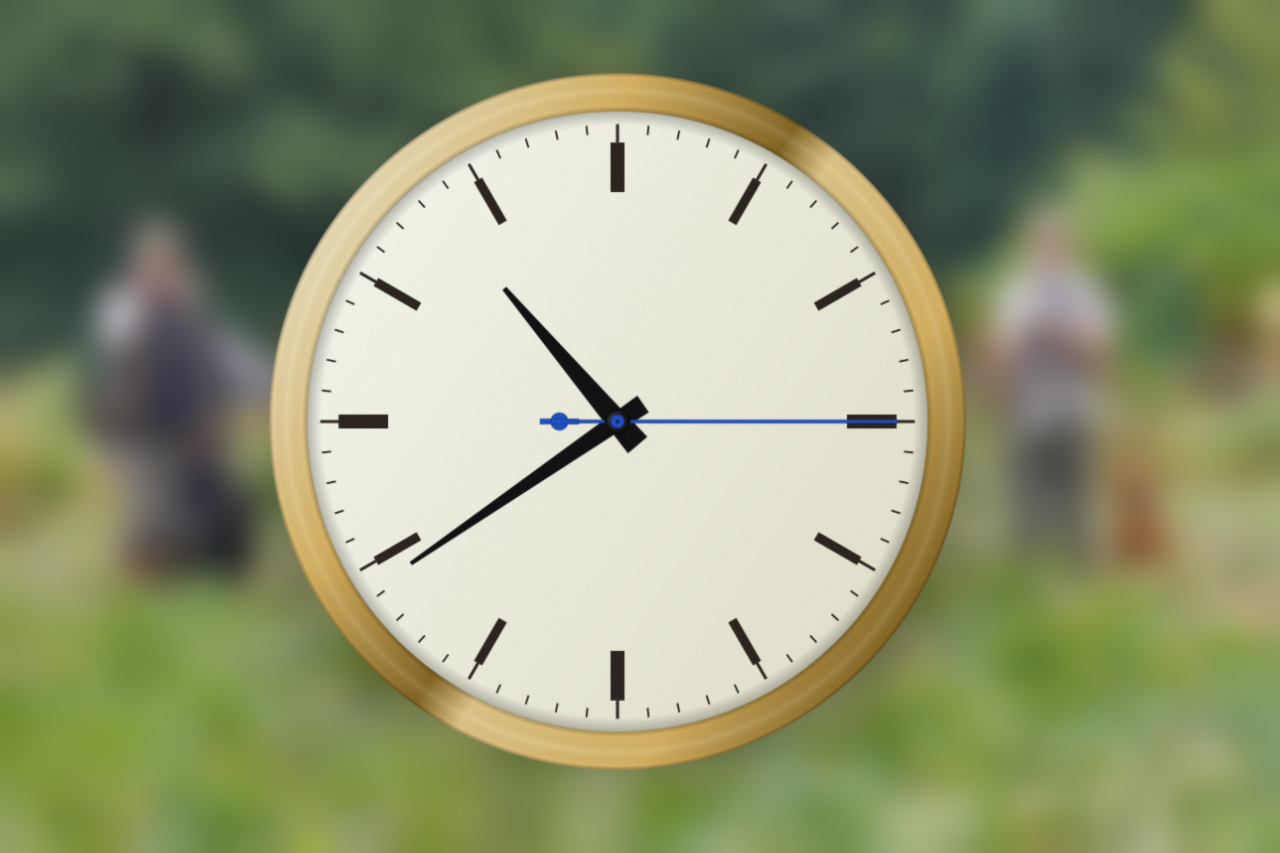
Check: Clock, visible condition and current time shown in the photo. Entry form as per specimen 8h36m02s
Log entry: 10h39m15s
